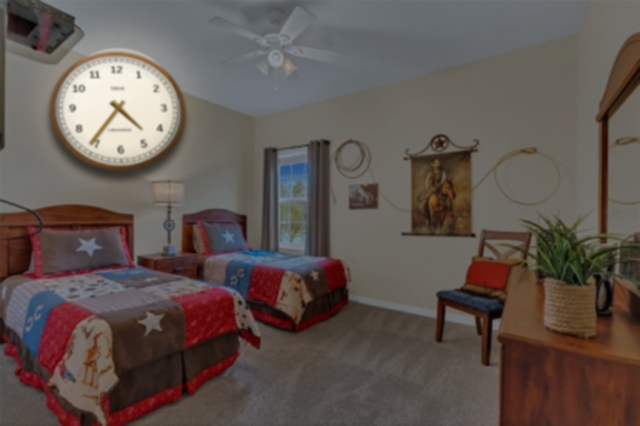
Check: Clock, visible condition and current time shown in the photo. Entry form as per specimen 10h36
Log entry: 4h36
